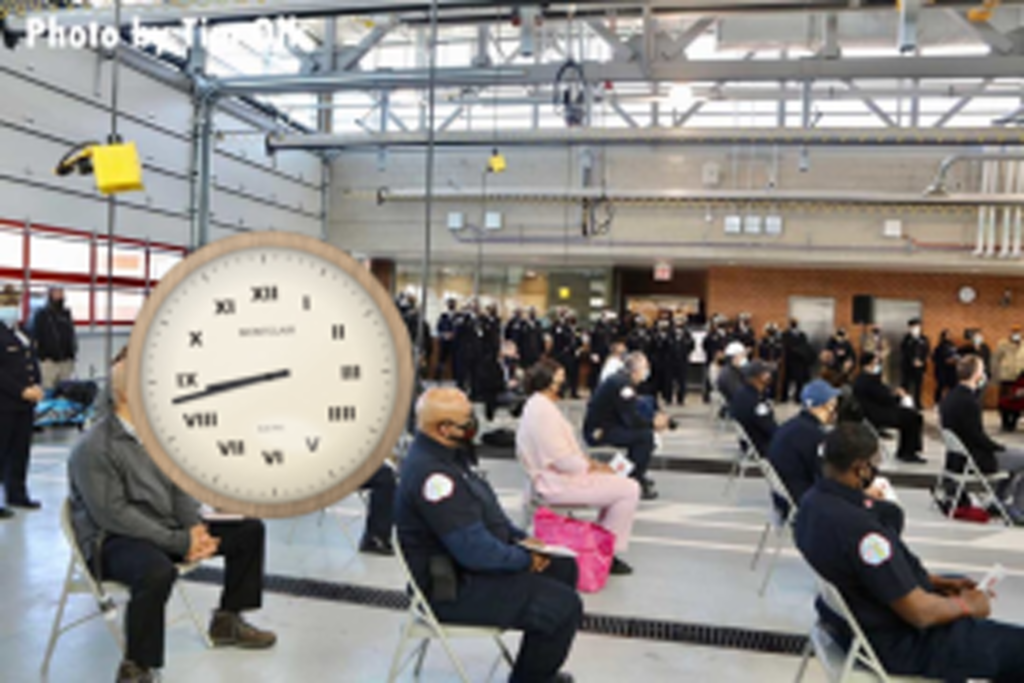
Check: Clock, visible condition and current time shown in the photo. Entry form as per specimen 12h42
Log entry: 8h43
